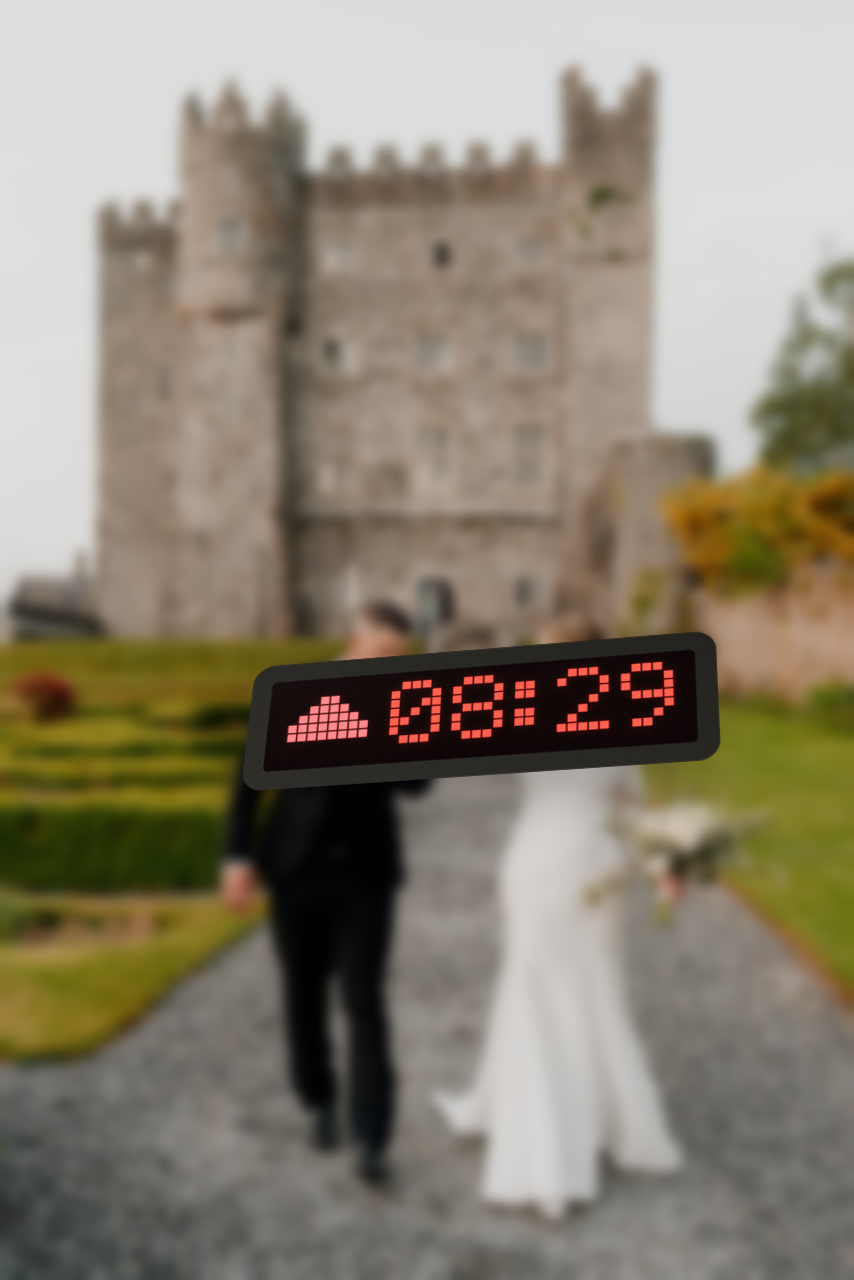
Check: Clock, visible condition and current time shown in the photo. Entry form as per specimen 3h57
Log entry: 8h29
